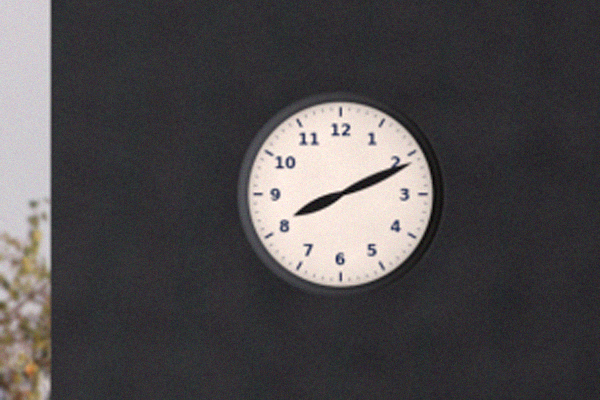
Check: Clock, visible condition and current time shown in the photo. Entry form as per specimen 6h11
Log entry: 8h11
